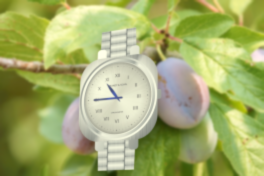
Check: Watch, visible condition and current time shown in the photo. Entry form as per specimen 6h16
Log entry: 10h45
